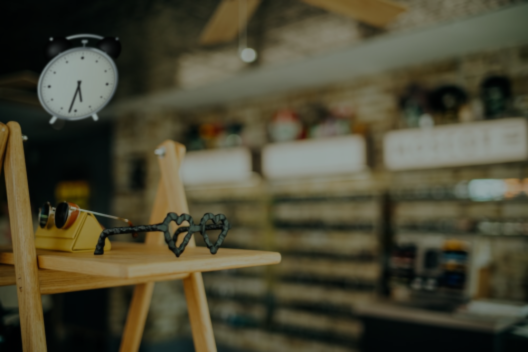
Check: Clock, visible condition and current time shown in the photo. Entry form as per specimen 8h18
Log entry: 5h32
